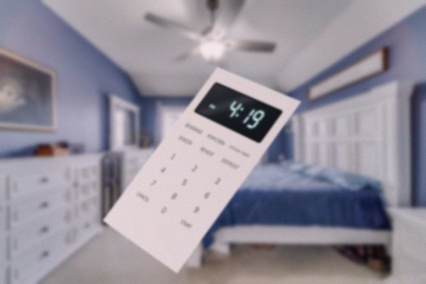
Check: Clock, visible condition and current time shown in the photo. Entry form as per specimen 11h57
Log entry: 4h19
